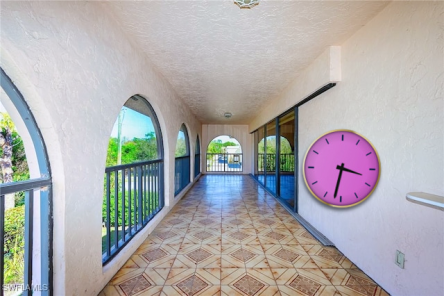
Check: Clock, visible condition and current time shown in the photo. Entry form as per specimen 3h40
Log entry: 3h32
